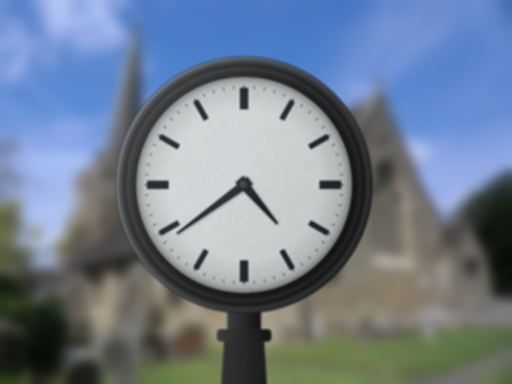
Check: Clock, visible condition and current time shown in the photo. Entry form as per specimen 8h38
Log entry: 4h39
